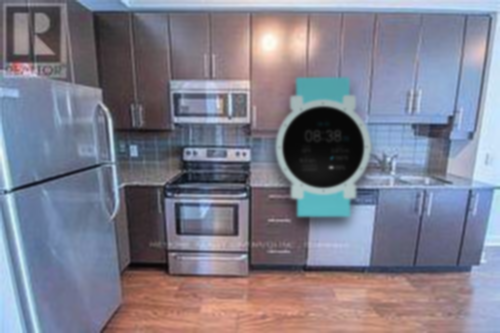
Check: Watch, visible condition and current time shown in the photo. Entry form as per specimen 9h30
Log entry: 8h38
